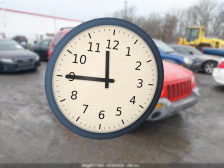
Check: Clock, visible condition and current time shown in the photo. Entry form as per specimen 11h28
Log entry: 11h45
